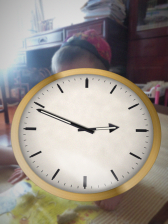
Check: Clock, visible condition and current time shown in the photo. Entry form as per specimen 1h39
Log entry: 2h49
